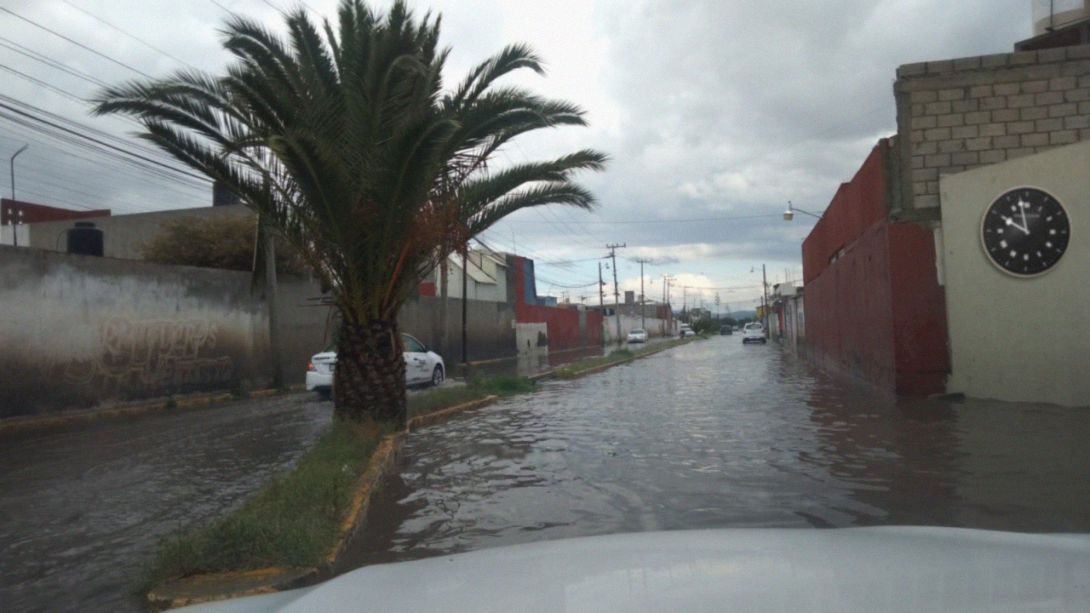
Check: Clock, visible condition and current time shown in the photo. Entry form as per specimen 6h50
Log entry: 9h58
